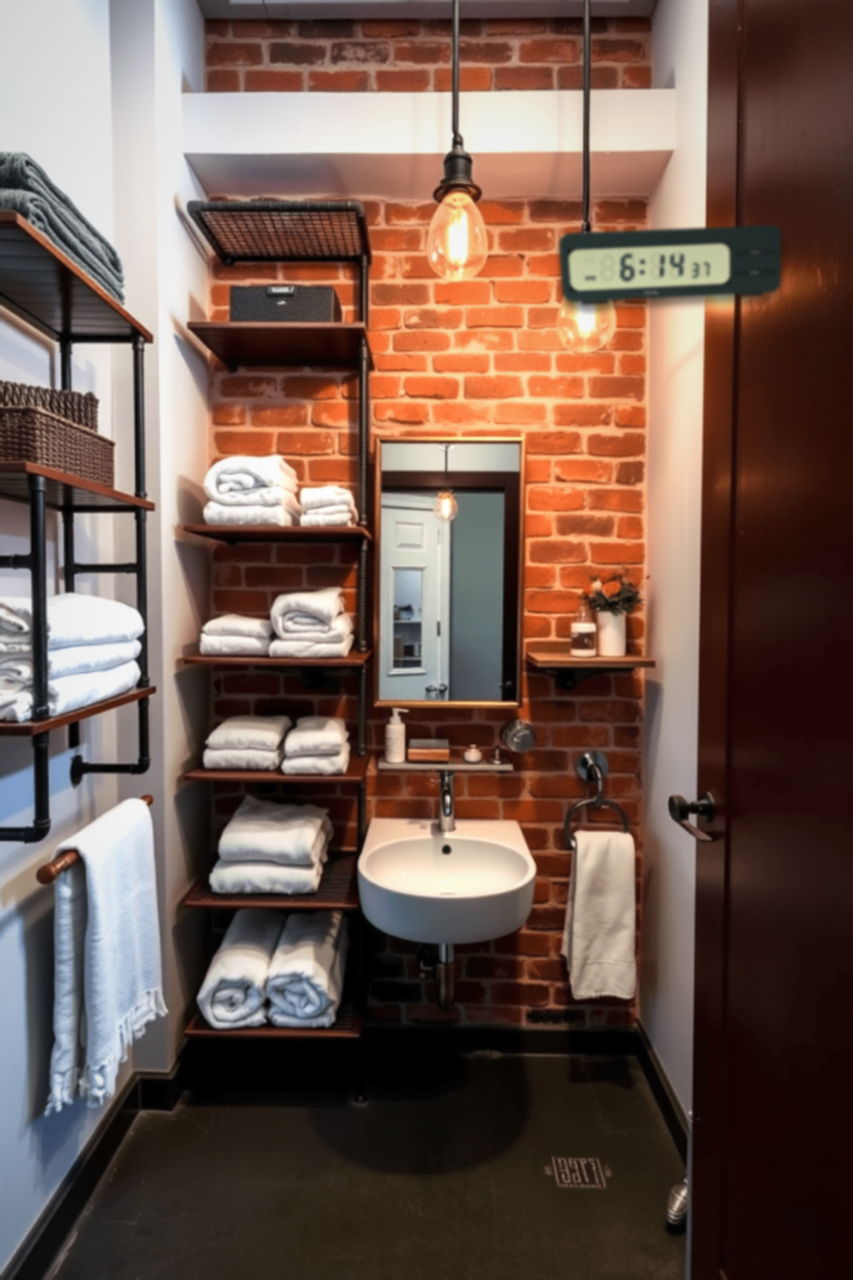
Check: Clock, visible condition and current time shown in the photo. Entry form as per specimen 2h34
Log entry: 6h14
